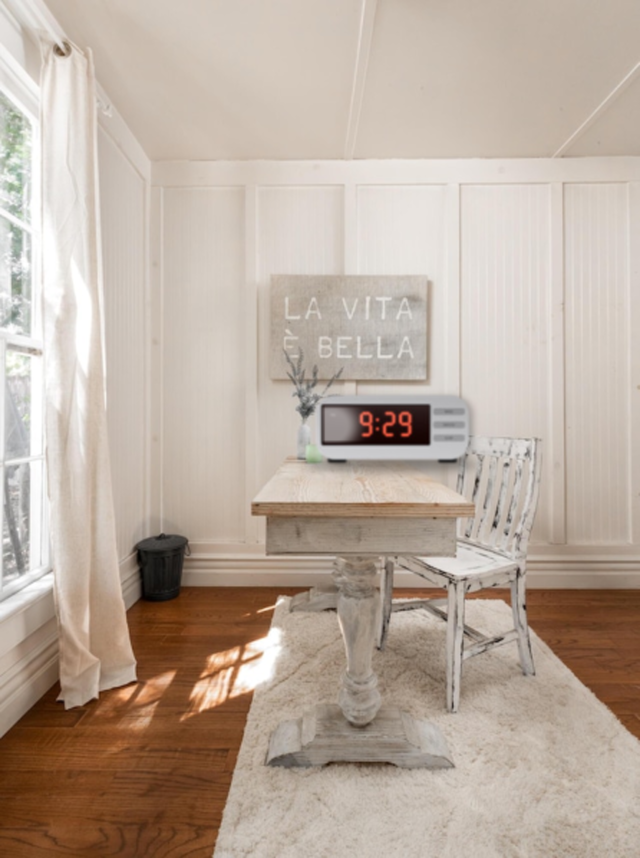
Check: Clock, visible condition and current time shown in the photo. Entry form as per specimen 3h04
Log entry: 9h29
